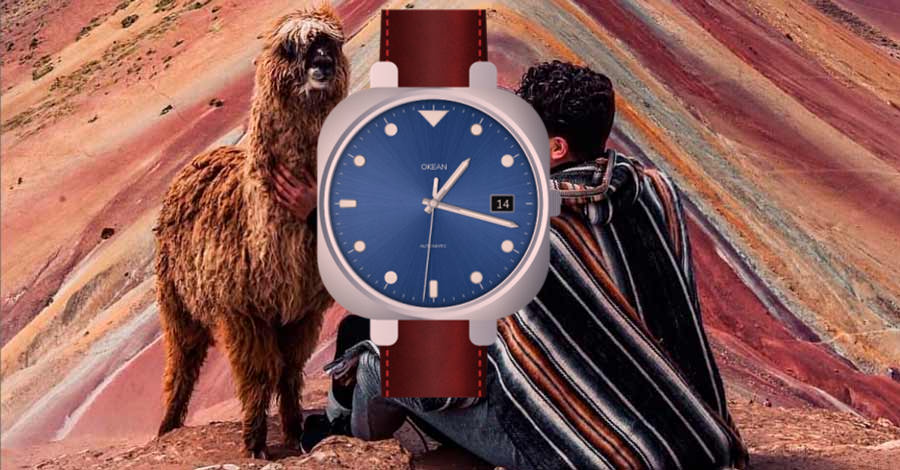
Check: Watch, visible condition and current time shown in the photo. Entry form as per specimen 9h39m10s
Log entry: 1h17m31s
